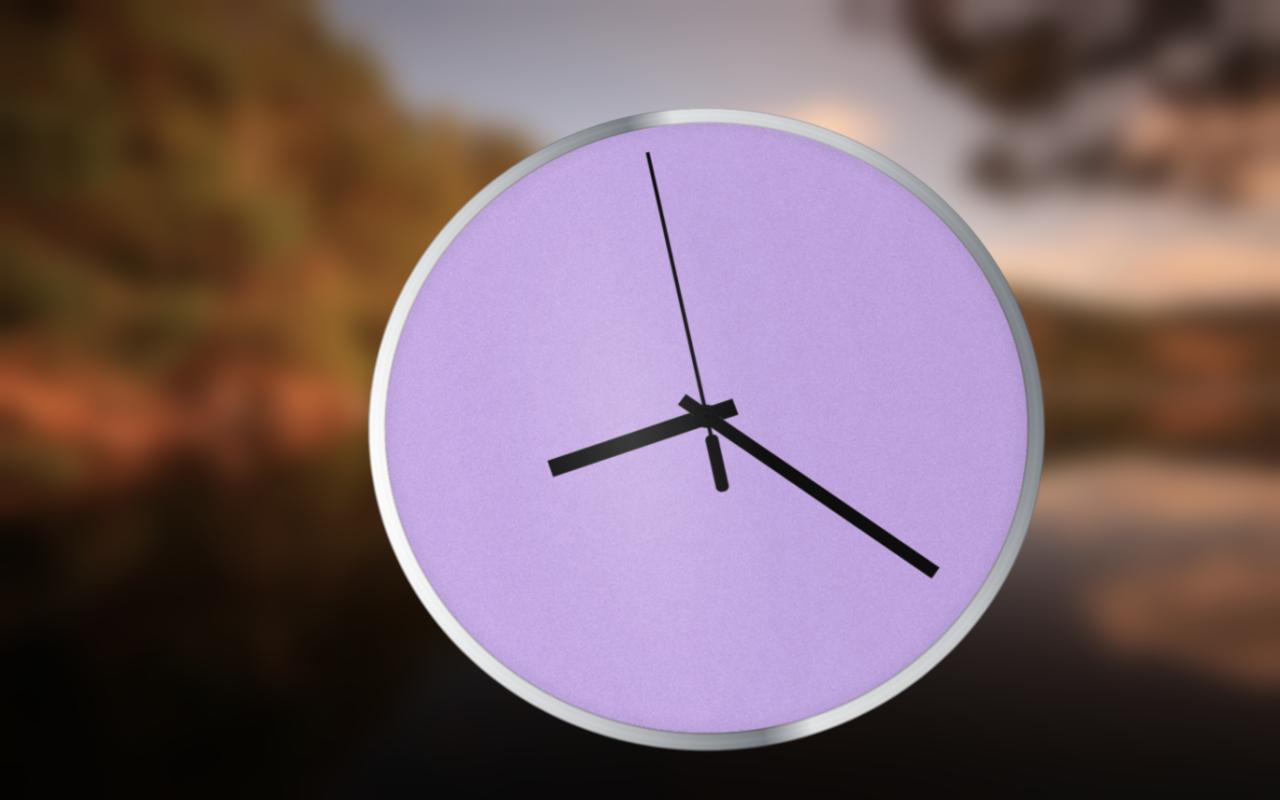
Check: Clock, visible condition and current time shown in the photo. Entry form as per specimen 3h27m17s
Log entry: 8h20m58s
